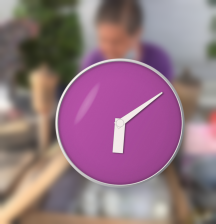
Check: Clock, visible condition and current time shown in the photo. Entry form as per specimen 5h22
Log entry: 6h09
